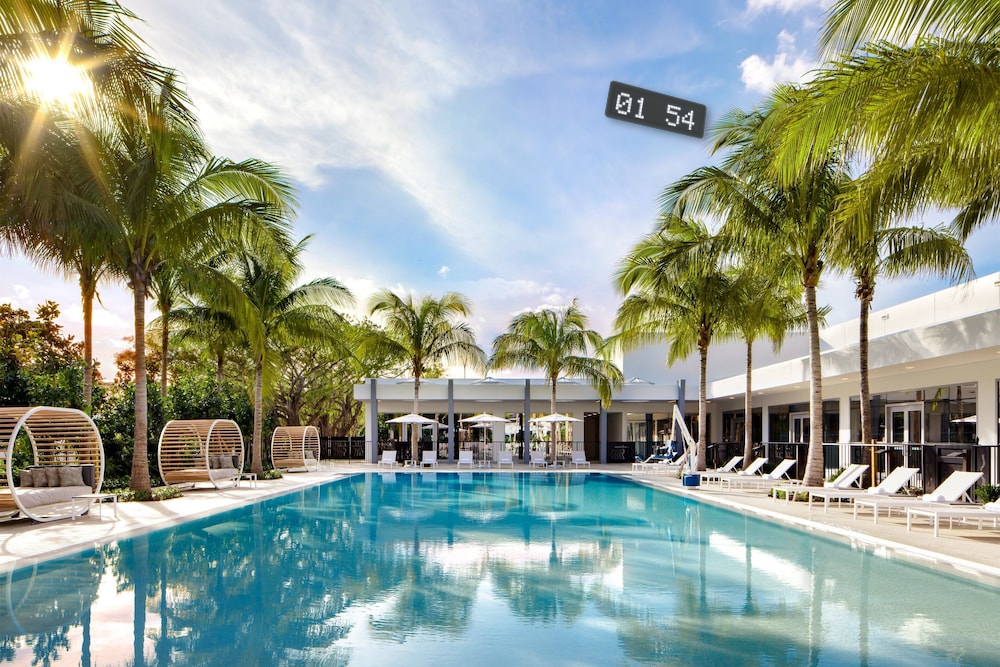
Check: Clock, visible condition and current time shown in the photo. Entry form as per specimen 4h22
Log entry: 1h54
